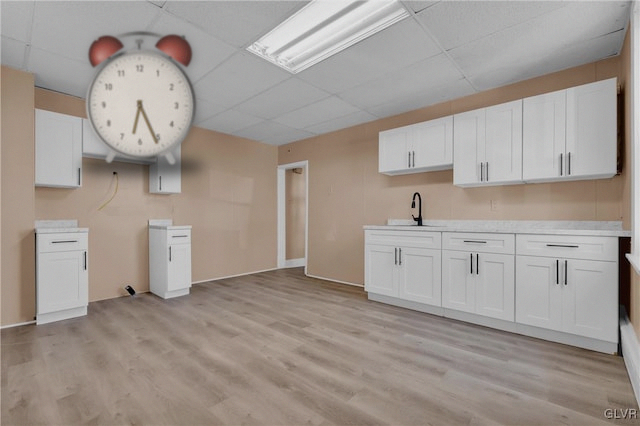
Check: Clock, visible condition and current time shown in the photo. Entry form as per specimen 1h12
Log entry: 6h26
